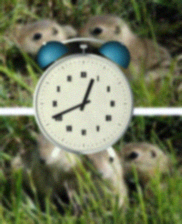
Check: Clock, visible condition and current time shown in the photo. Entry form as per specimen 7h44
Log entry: 12h41
